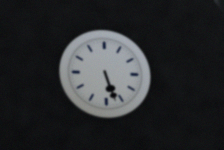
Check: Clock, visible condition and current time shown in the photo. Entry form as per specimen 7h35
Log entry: 5h27
